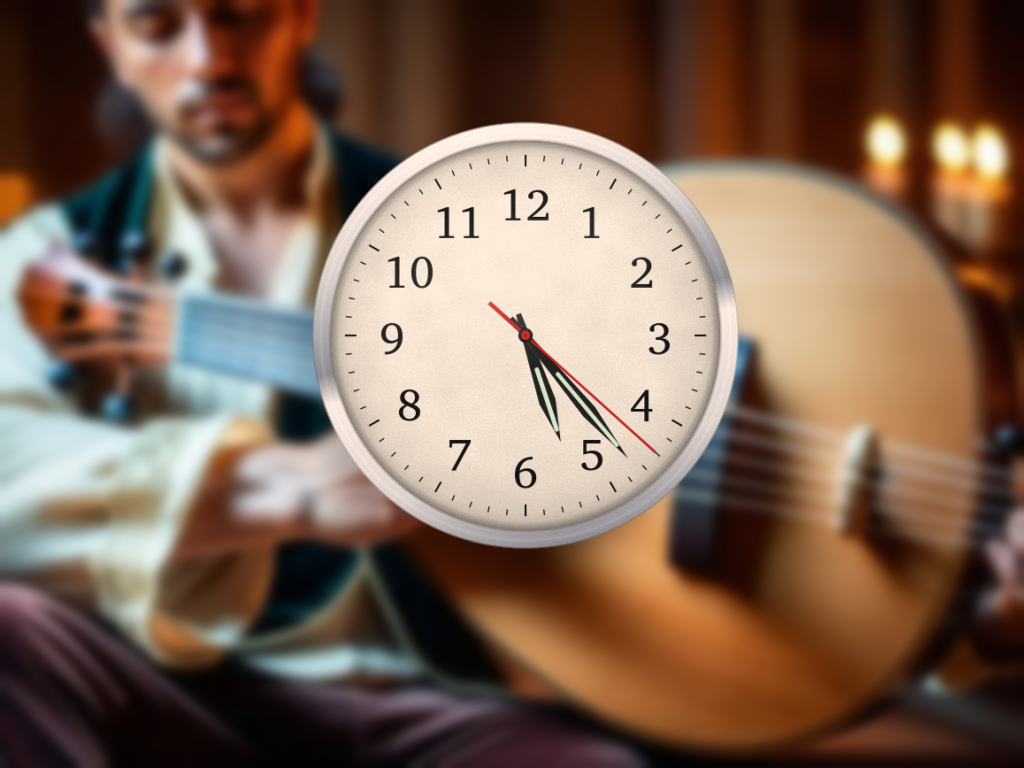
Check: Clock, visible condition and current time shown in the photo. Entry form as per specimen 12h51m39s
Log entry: 5h23m22s
